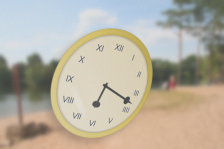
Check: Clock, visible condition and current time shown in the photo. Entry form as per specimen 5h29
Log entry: 6h18
